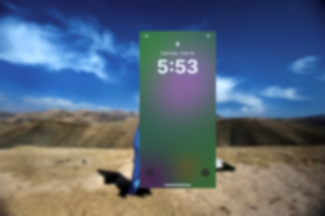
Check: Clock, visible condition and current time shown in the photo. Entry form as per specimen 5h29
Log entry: 5h53
